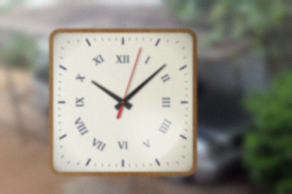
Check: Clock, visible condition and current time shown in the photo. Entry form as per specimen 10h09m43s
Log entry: 10h08m03s
